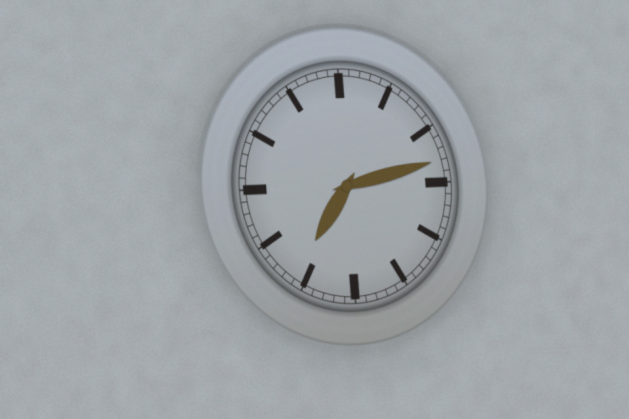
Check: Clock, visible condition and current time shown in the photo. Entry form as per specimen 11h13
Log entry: 7h13
